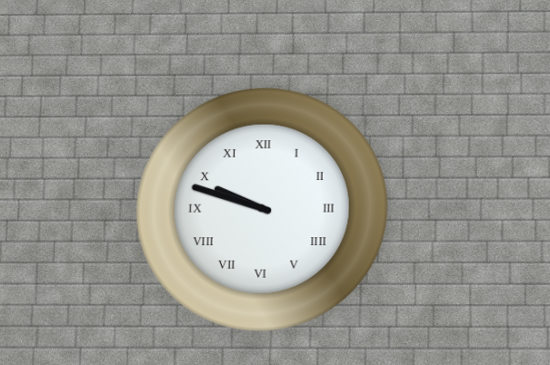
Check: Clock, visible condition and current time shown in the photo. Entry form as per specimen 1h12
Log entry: 9h48
